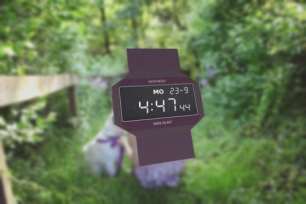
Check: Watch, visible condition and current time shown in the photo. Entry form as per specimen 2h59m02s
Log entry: 4h47m44s
